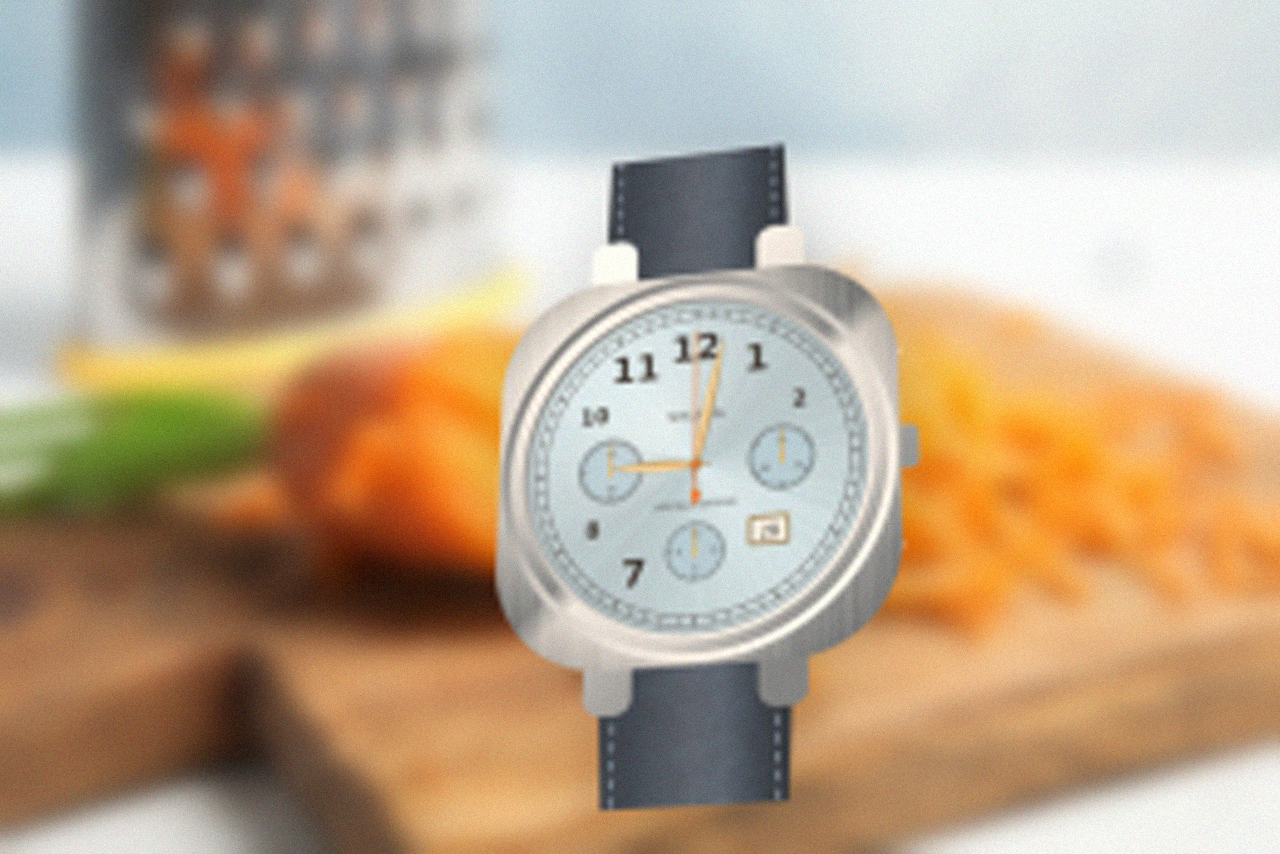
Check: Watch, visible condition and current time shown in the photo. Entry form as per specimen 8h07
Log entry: 9h02
